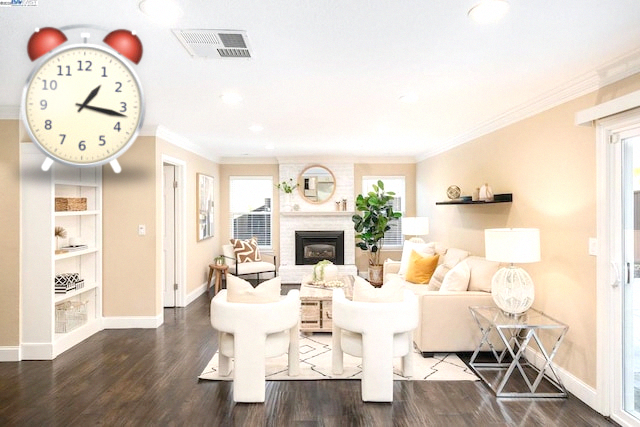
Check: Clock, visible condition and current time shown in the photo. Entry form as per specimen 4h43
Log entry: 1h17
